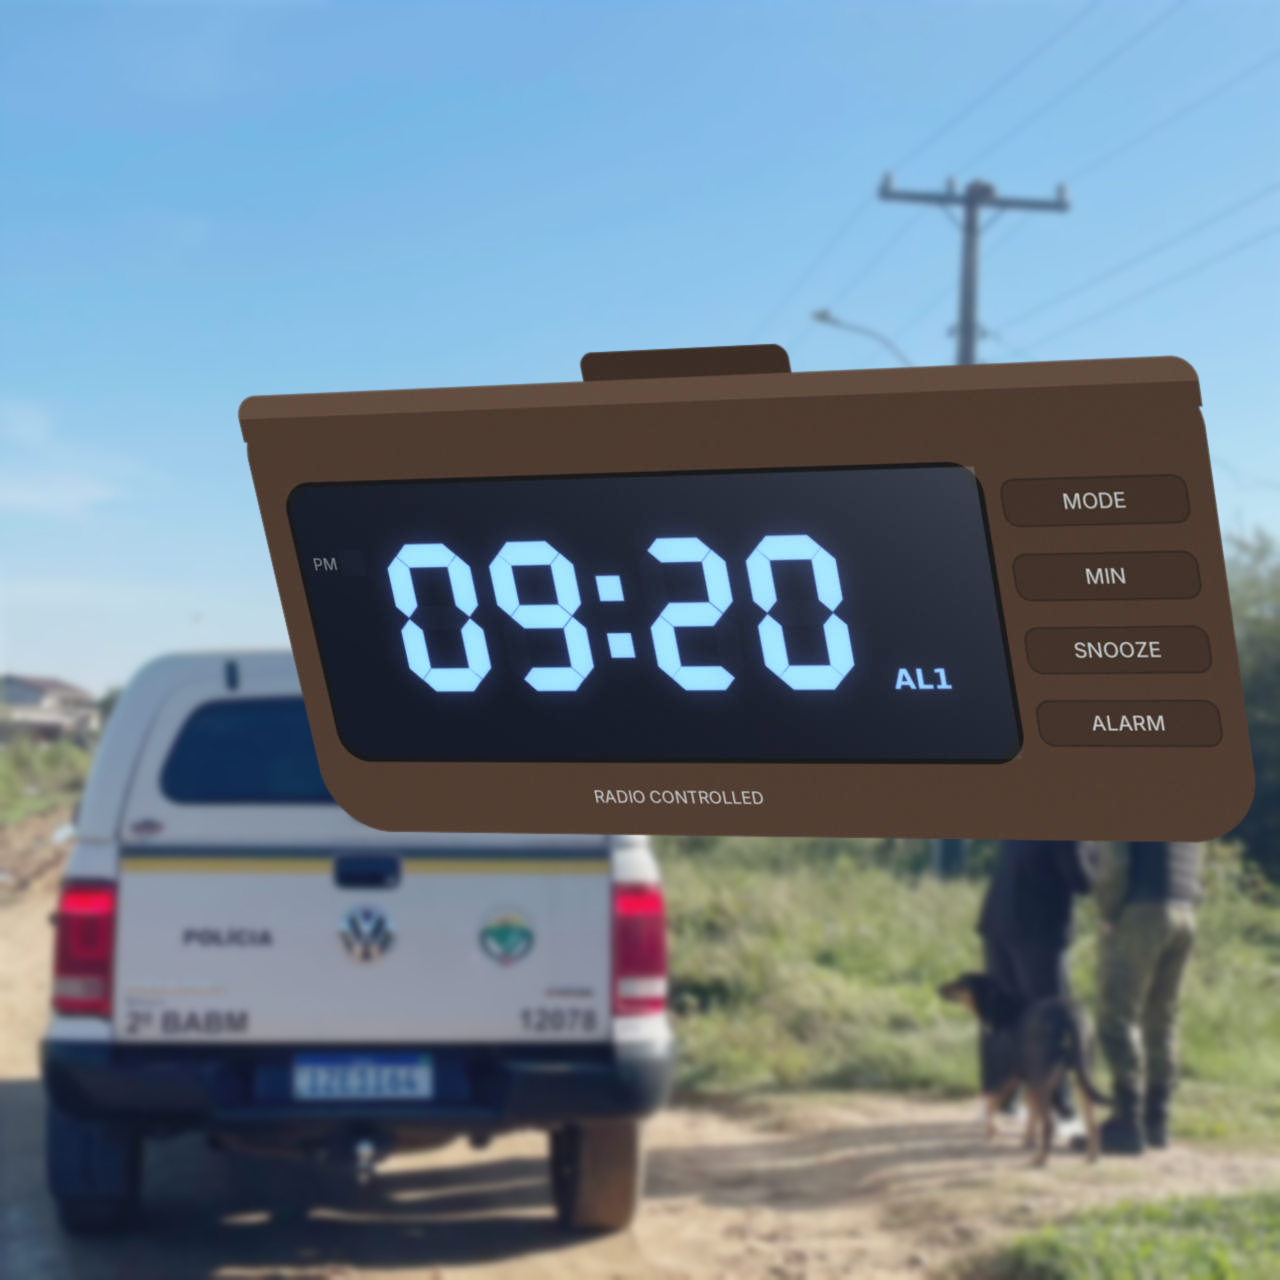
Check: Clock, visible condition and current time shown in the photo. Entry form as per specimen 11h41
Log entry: 9h20
